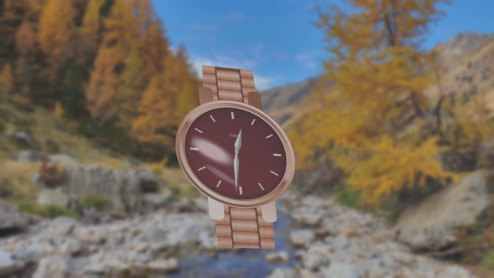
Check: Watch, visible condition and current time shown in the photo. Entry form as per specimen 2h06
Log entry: 12h31
